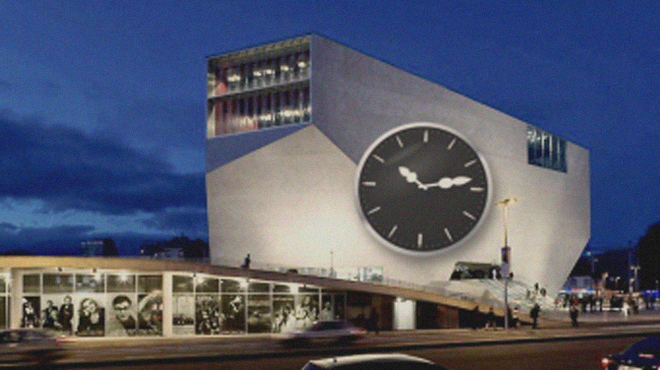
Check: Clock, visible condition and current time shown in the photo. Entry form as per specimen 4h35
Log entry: 10h13
